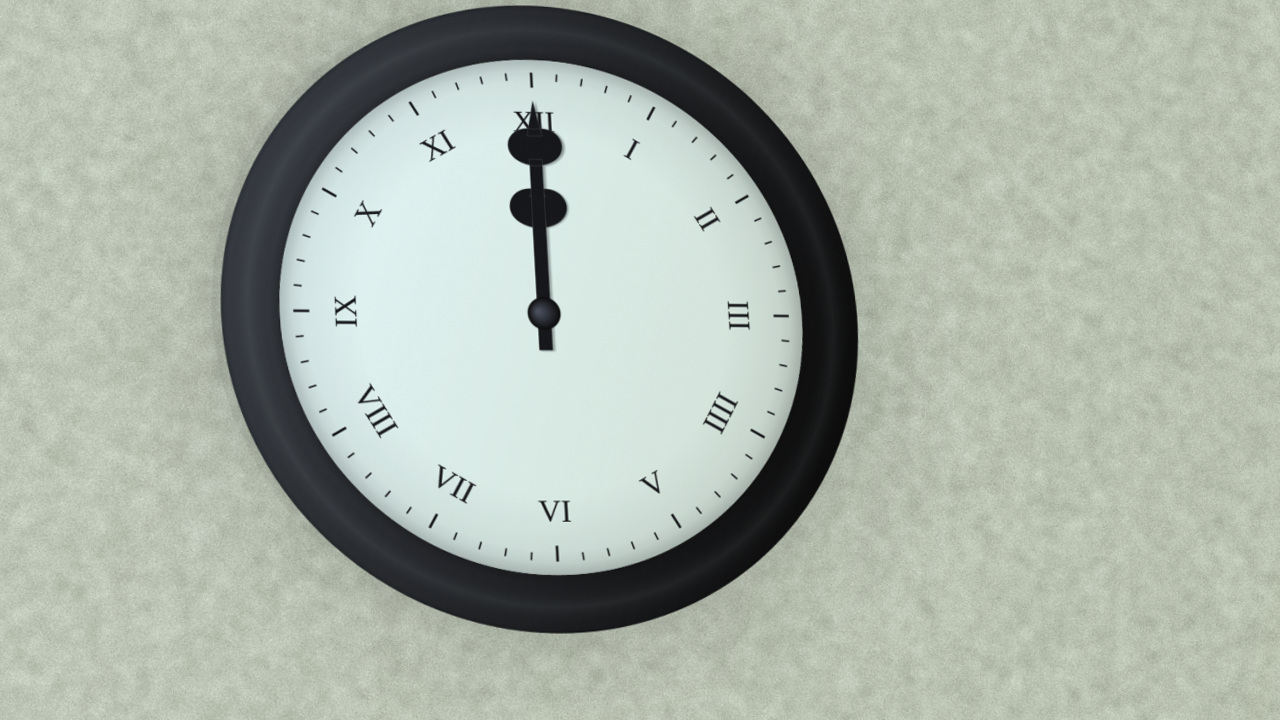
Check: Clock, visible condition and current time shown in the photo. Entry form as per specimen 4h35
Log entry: 12h00
